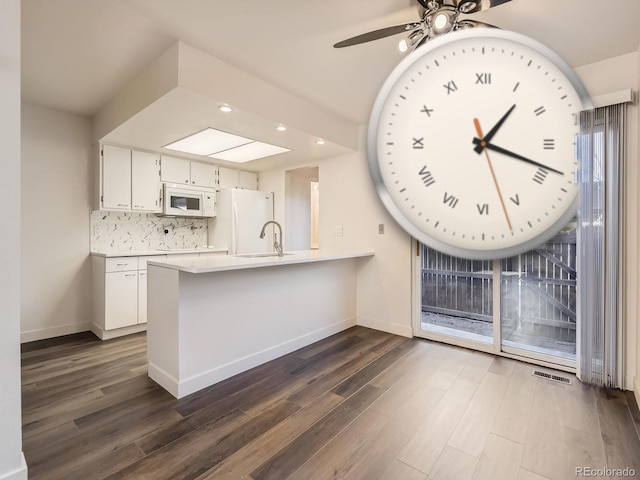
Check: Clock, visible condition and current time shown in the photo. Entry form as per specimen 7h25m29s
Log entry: 1h18m27s
